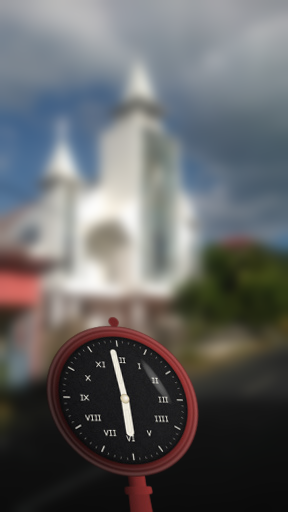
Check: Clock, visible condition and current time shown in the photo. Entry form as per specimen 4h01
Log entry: 5h59
